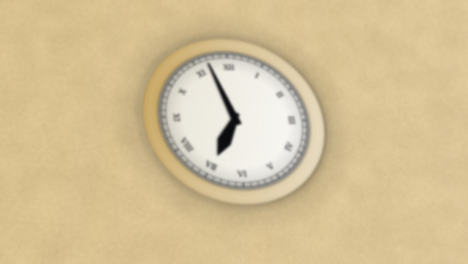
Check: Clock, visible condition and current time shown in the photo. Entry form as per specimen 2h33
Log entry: 6h57
